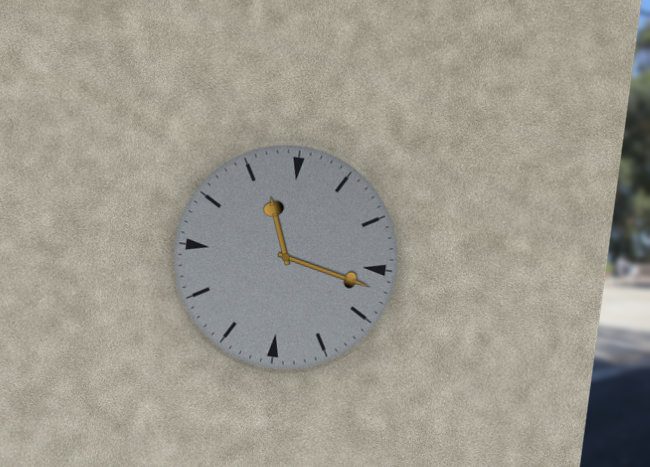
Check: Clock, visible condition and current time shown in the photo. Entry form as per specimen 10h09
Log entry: 11h17
